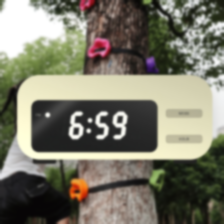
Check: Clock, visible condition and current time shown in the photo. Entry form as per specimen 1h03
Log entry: 6h59
